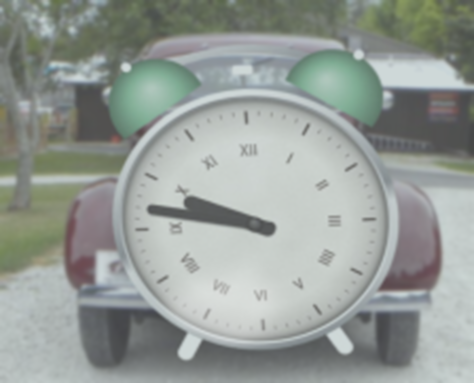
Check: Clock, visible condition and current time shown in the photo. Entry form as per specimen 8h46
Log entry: 9h47
